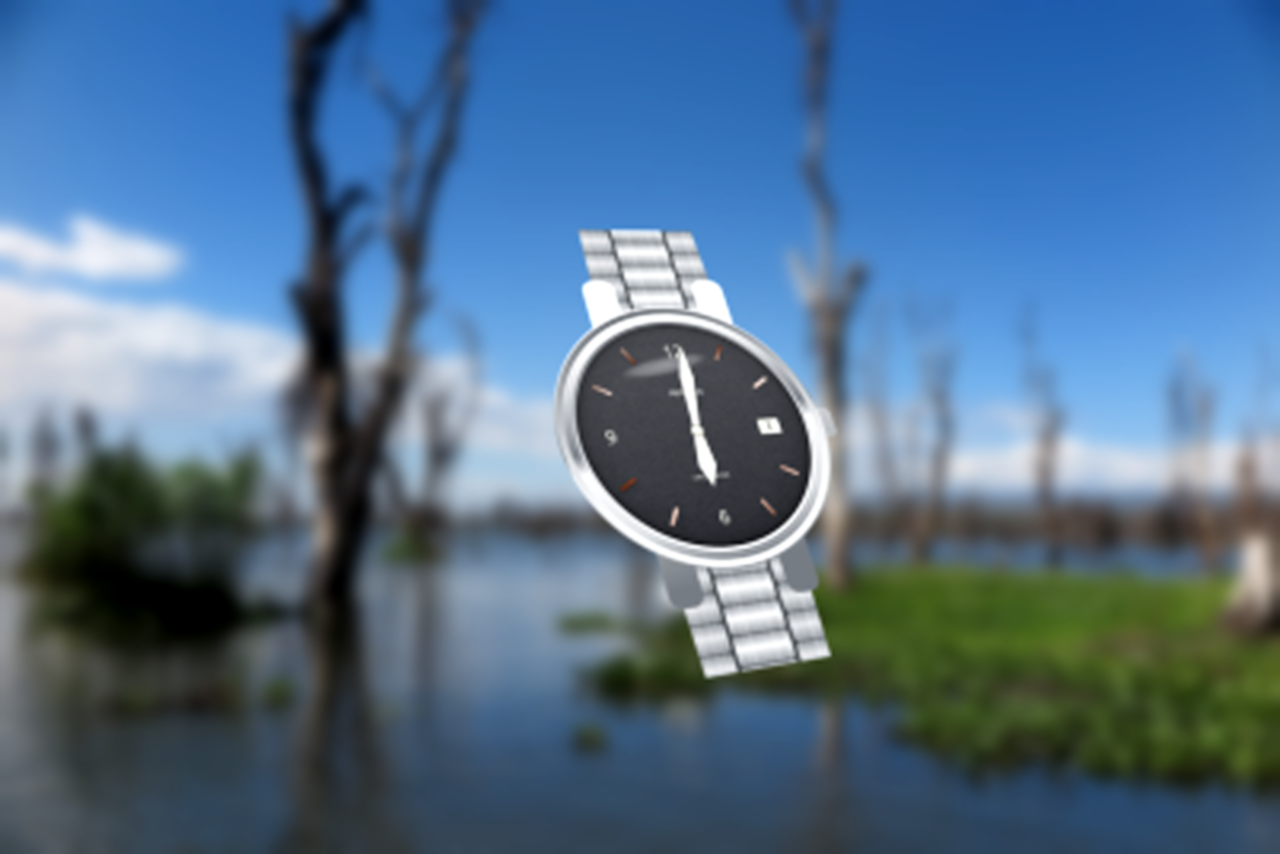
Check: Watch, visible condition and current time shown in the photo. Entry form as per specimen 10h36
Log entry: 6h01
